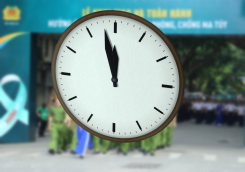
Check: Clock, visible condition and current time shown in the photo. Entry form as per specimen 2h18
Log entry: 11h58
